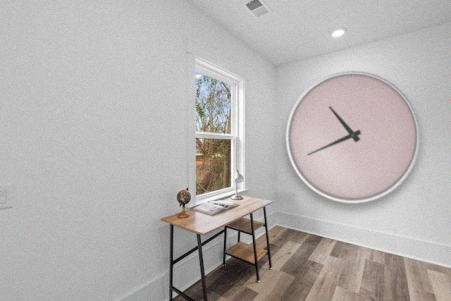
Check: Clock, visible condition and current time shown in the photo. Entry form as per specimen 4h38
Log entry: 10h41
